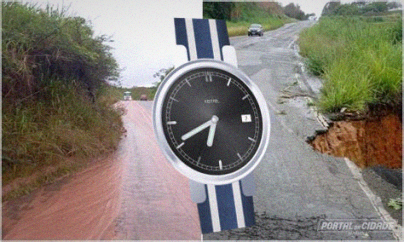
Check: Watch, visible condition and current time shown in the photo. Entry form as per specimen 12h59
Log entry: 6h41
